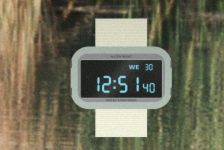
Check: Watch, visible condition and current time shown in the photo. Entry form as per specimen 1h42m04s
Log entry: 12h51m40s
